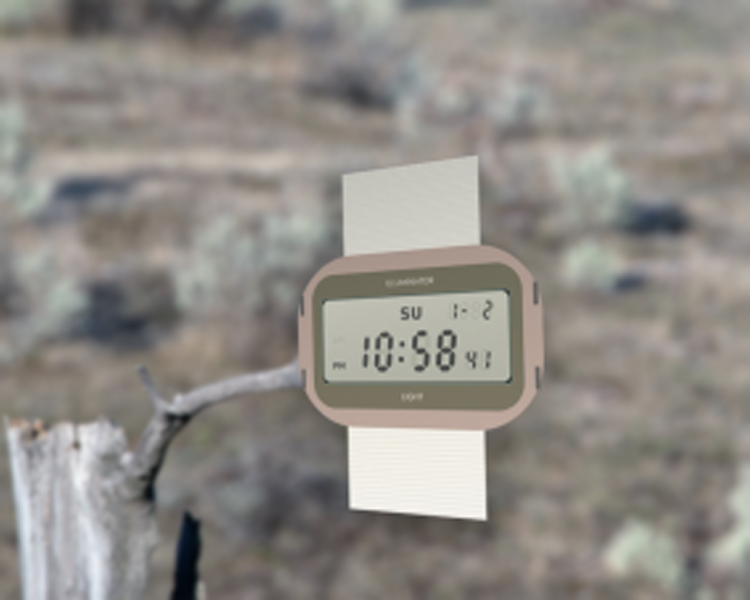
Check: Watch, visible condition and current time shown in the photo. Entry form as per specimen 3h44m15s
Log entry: 10h58m41s
